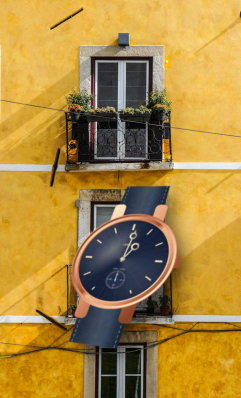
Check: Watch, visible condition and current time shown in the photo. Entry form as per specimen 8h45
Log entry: 1h01
